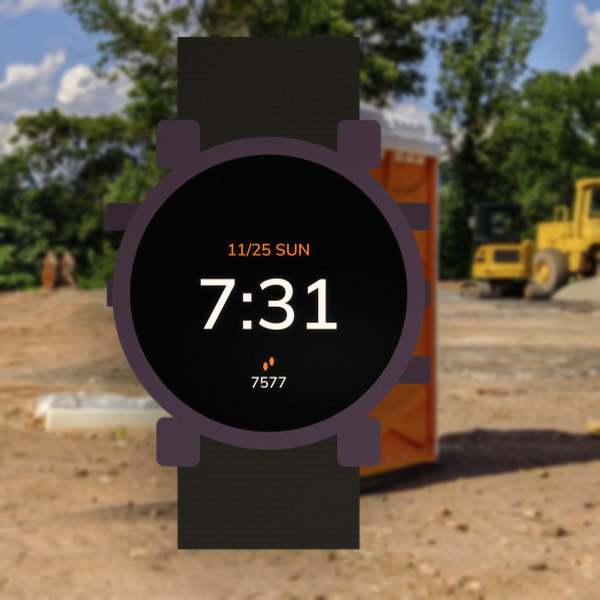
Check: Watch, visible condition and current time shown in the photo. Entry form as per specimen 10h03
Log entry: 7h31
